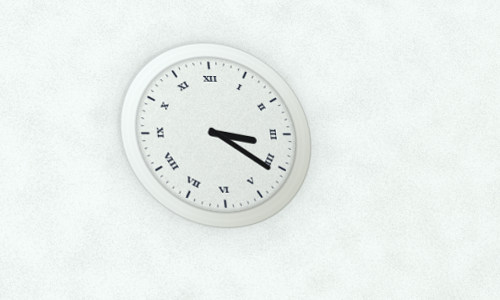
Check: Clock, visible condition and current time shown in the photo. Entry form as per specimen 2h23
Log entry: 3h21
